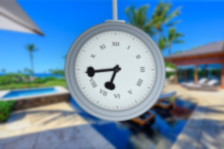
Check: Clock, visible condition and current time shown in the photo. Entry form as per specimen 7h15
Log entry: 6h44
